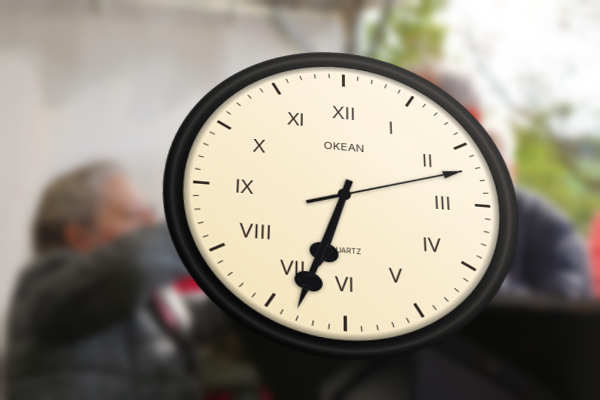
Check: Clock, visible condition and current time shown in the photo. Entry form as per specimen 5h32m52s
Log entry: 6h33m12s
